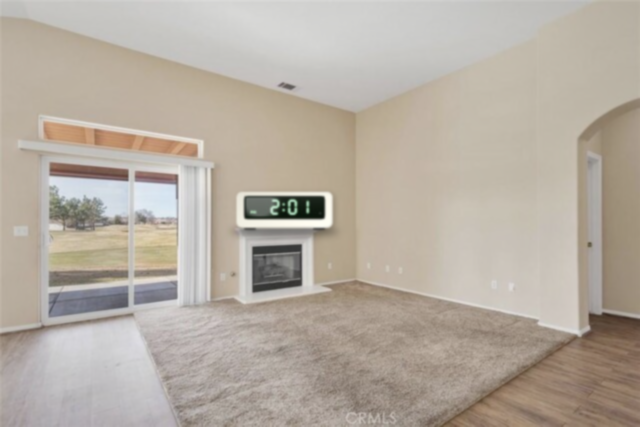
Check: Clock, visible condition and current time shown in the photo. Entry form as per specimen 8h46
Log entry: 2h01
